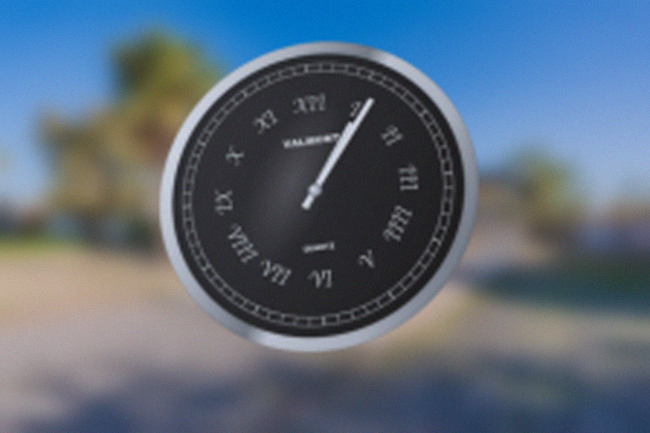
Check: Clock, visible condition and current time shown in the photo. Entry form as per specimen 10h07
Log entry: 1h06
